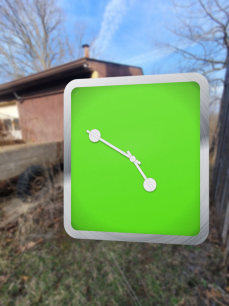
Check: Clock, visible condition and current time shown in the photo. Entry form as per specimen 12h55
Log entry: 4h50
